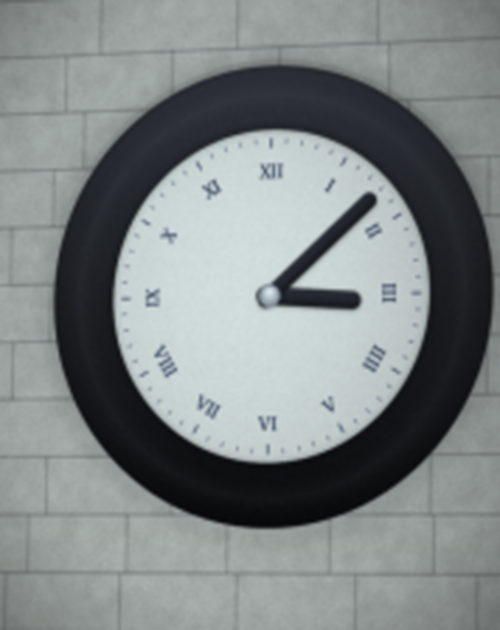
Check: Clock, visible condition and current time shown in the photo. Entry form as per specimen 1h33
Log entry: 3h08
